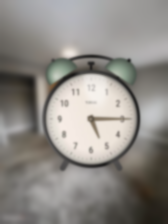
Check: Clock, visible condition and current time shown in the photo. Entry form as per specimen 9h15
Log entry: 5h15
